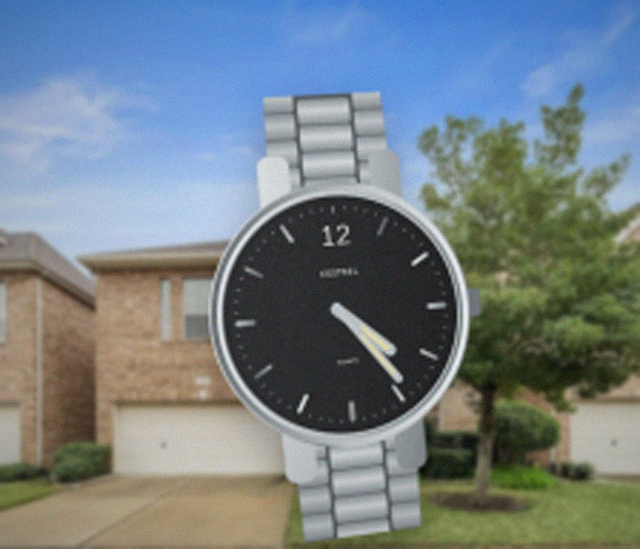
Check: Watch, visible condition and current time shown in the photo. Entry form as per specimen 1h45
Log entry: 4h24
